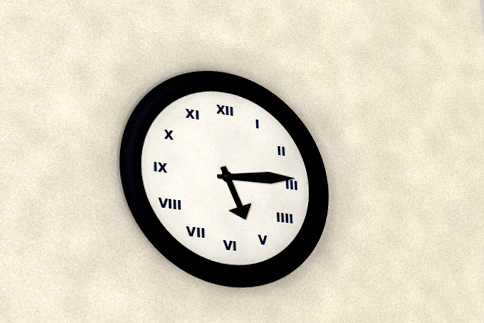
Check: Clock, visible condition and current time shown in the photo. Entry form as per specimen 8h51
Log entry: 5h14
